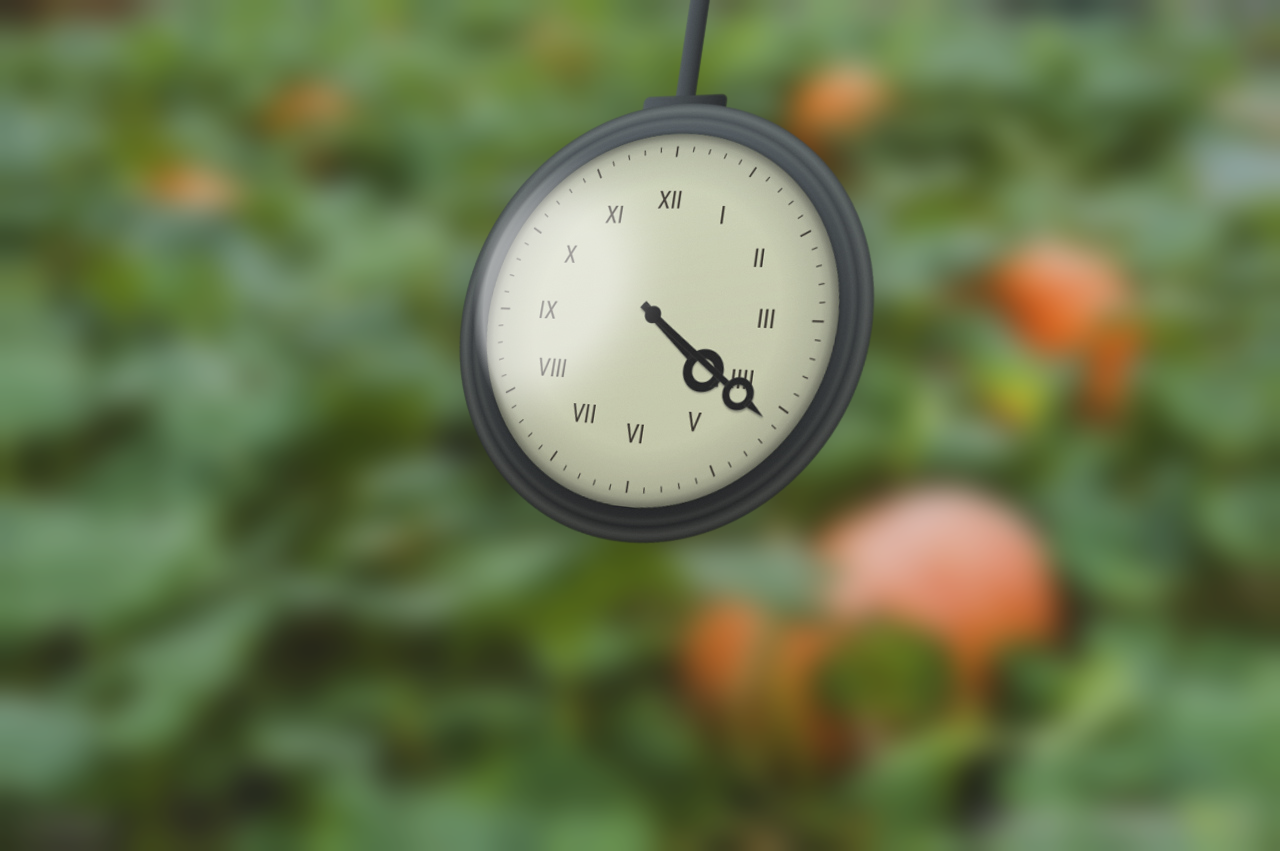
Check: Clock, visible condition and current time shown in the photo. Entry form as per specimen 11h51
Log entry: 4h21
